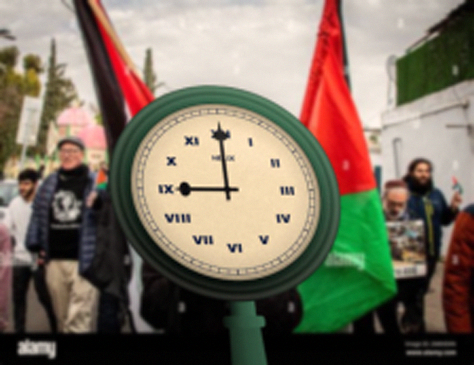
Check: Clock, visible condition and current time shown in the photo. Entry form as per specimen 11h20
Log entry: 9h00
